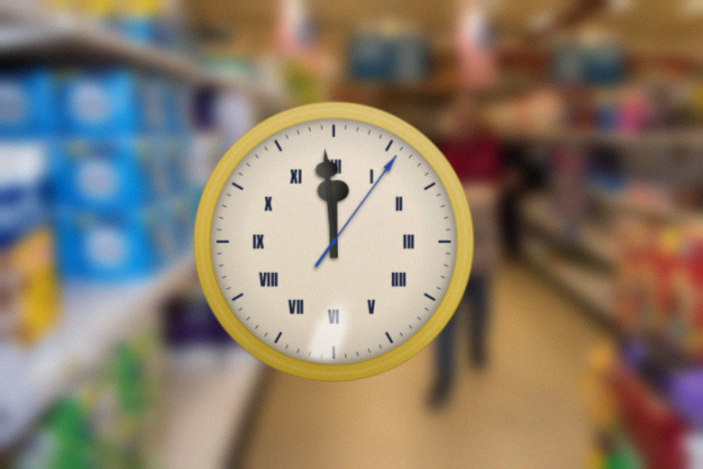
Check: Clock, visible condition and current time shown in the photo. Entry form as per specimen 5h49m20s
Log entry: 11h59m06s
